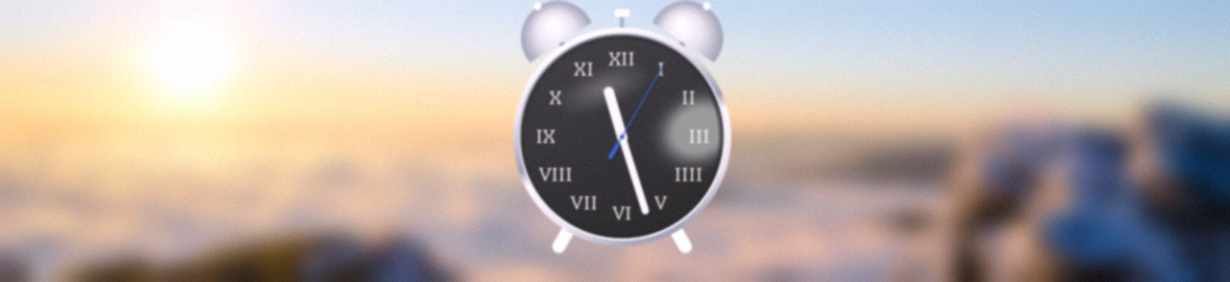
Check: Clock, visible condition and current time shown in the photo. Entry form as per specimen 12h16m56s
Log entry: 11h27m05s
